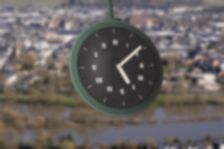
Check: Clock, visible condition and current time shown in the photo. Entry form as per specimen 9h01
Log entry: 5h09
